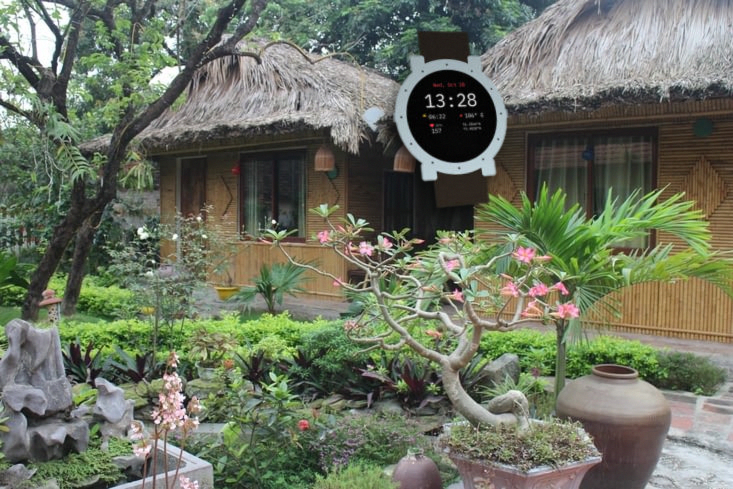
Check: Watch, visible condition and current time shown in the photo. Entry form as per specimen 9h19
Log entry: 13h28
